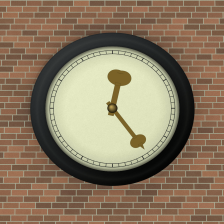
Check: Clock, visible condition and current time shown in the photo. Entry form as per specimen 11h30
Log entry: 12h24
